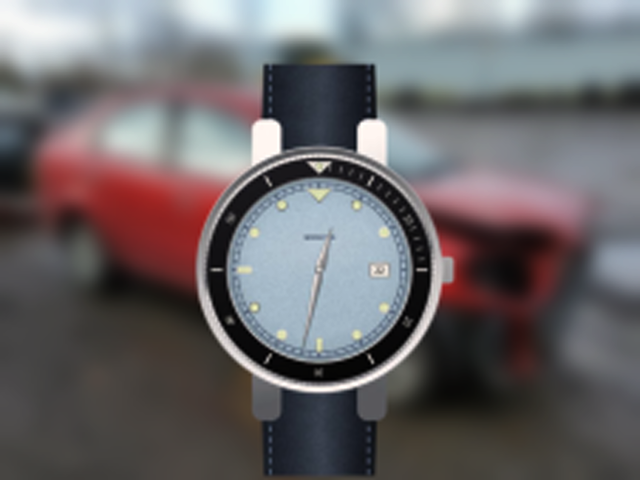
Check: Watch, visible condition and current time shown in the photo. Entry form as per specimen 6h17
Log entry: 12h32
